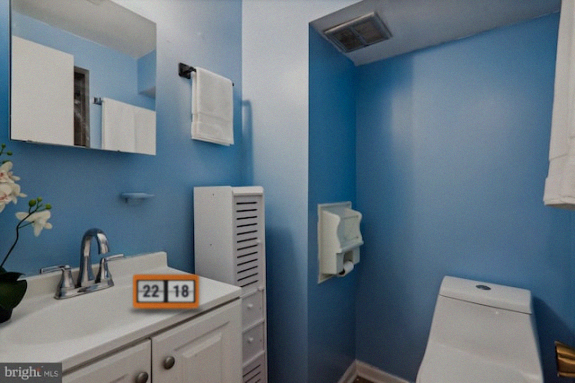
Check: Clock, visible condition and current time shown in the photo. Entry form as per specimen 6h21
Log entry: 22h18
